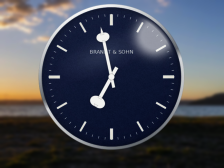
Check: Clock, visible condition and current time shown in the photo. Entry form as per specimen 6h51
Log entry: 6h58
